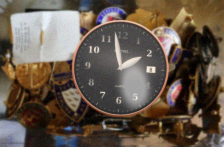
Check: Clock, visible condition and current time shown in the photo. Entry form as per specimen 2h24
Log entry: 1h58
